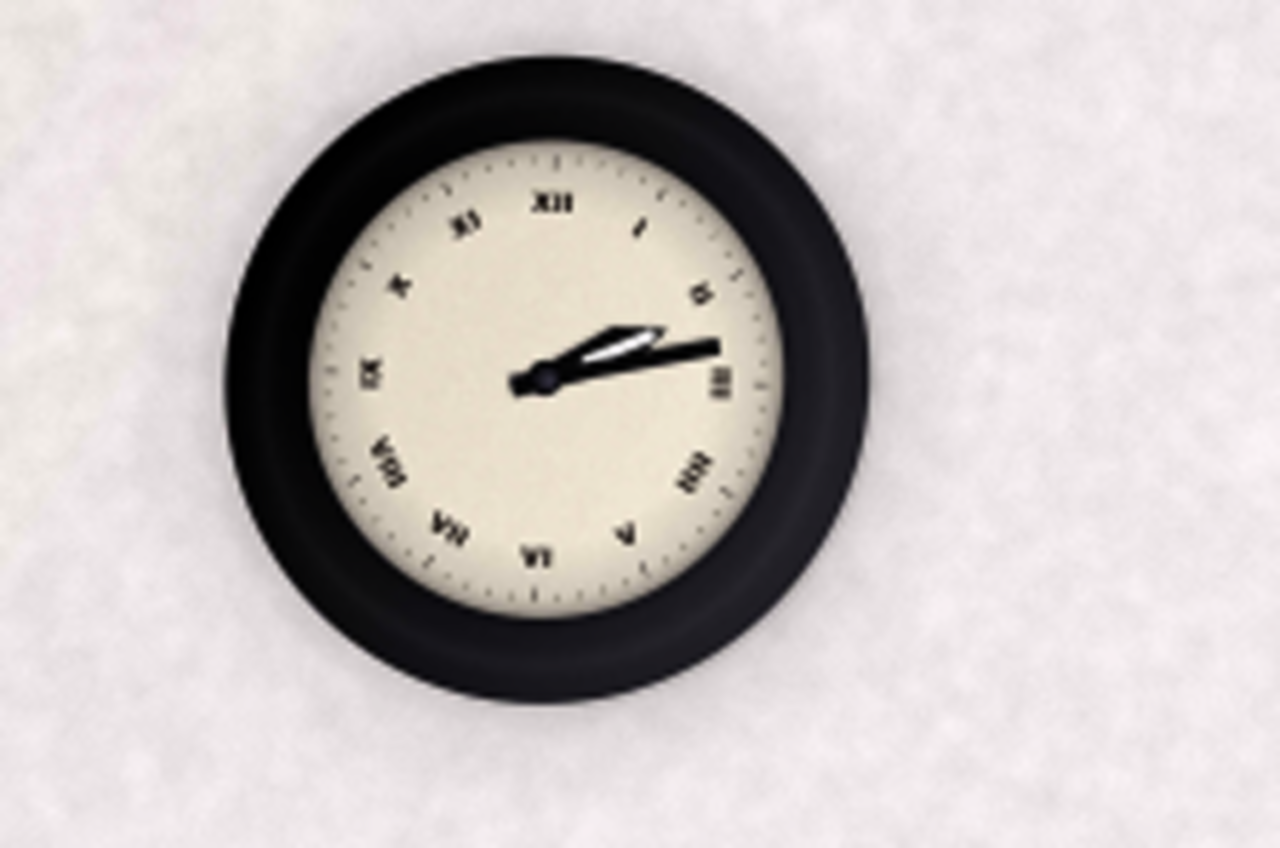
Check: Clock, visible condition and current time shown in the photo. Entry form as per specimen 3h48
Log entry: 2h13
